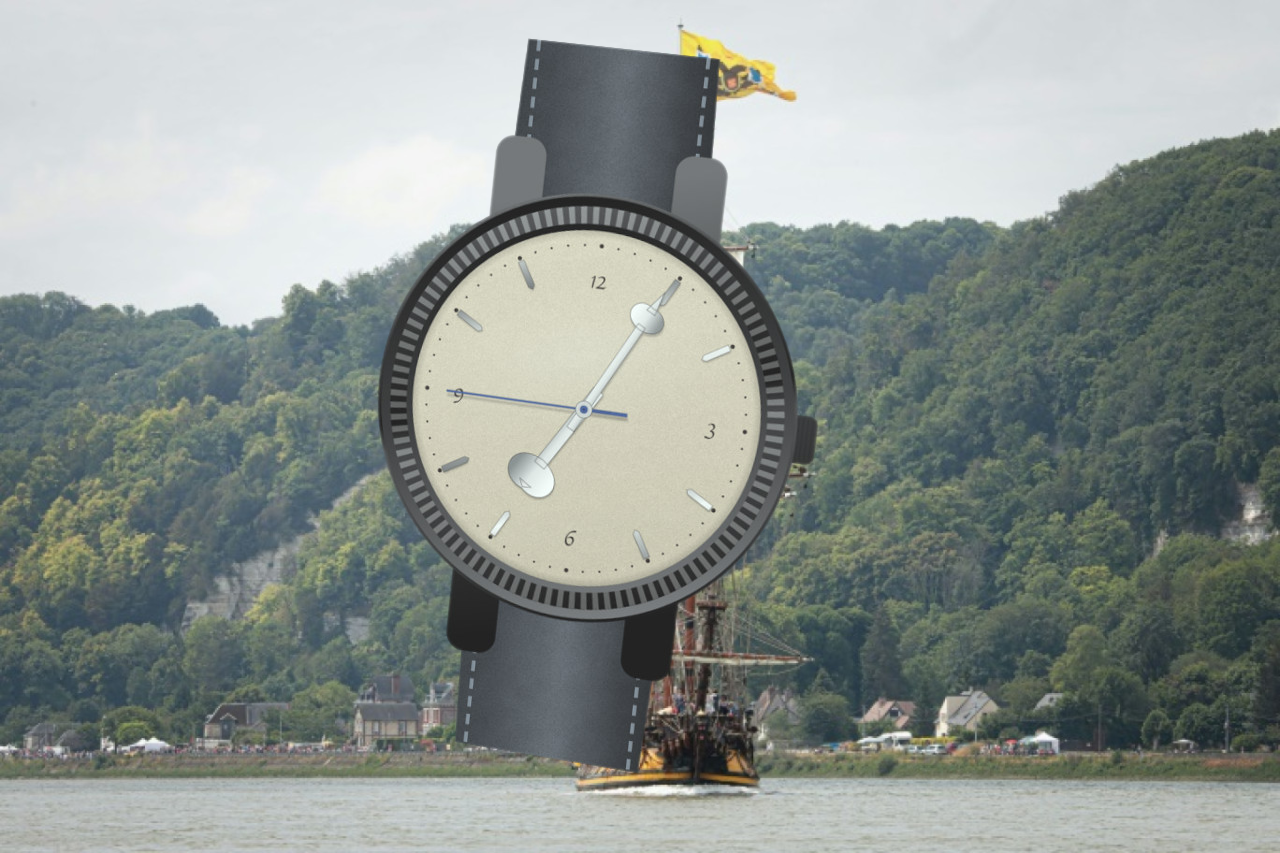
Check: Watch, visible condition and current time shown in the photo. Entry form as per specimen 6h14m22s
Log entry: 7h04m45s
